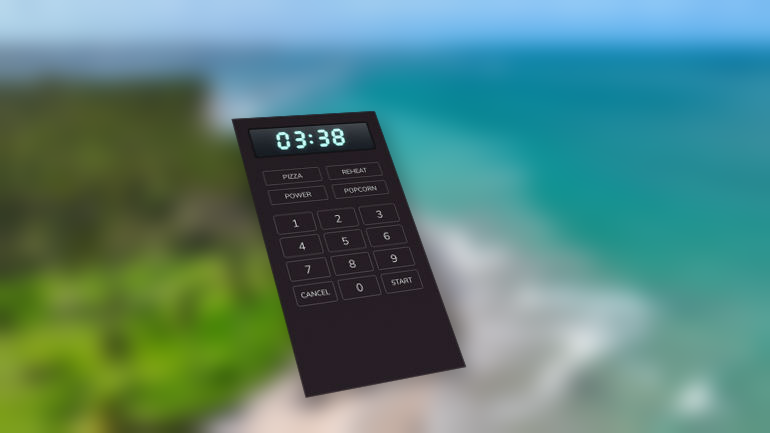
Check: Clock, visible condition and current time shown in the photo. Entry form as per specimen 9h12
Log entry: 3h38
